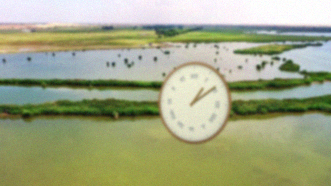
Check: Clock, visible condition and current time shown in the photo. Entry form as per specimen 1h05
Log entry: 1h09
